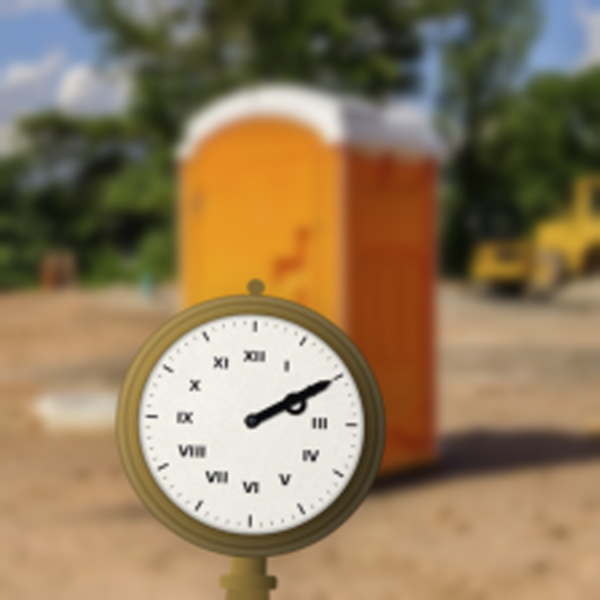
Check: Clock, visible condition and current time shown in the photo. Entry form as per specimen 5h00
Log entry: 2h10
